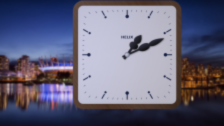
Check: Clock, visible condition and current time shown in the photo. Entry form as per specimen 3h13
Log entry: 1h11
